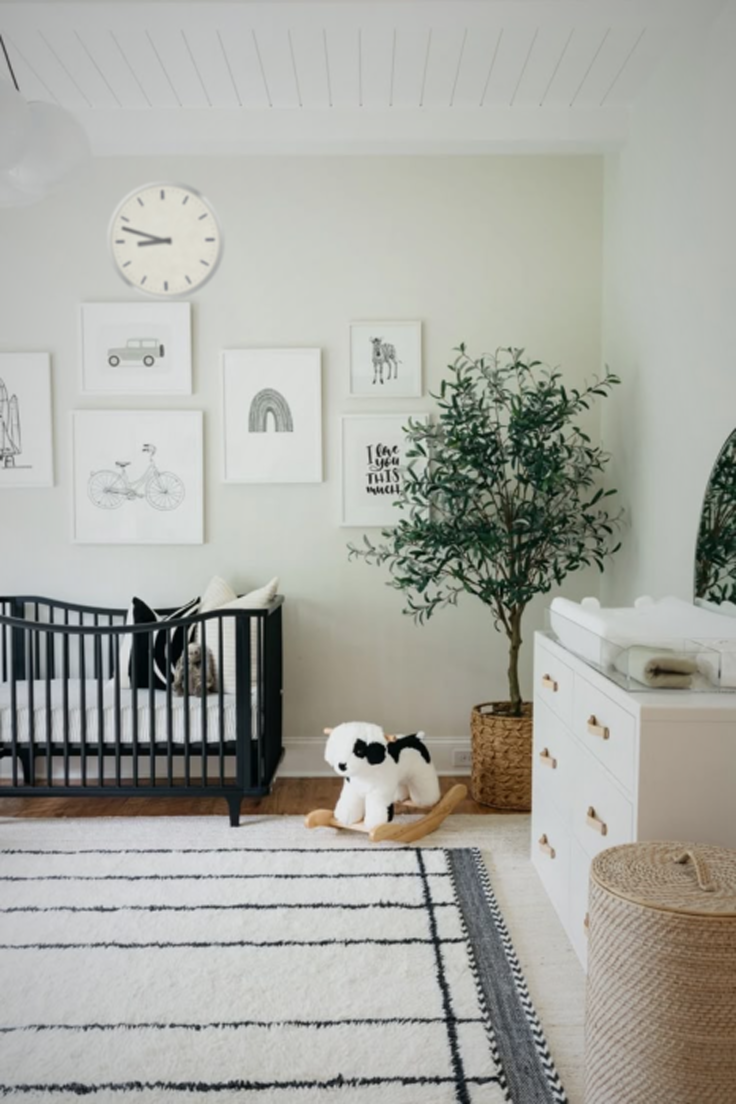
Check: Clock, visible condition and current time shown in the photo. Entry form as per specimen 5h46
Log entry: 8h48
